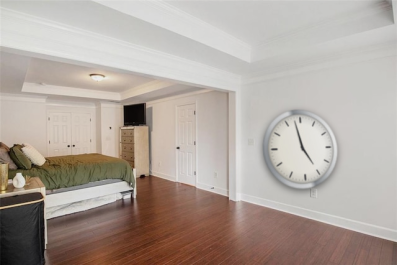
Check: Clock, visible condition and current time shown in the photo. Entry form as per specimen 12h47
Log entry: 4h58
